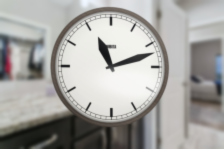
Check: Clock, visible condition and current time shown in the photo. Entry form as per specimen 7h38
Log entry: 11h12
